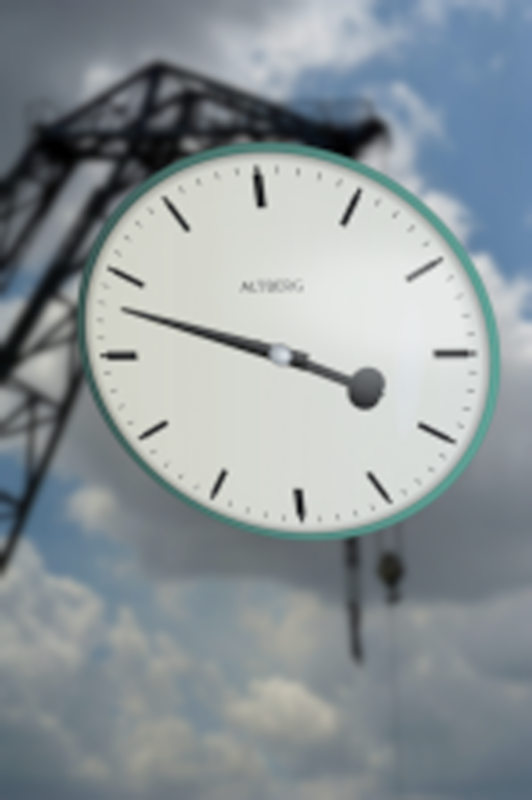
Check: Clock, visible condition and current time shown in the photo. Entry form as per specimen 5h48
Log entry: 3h48
